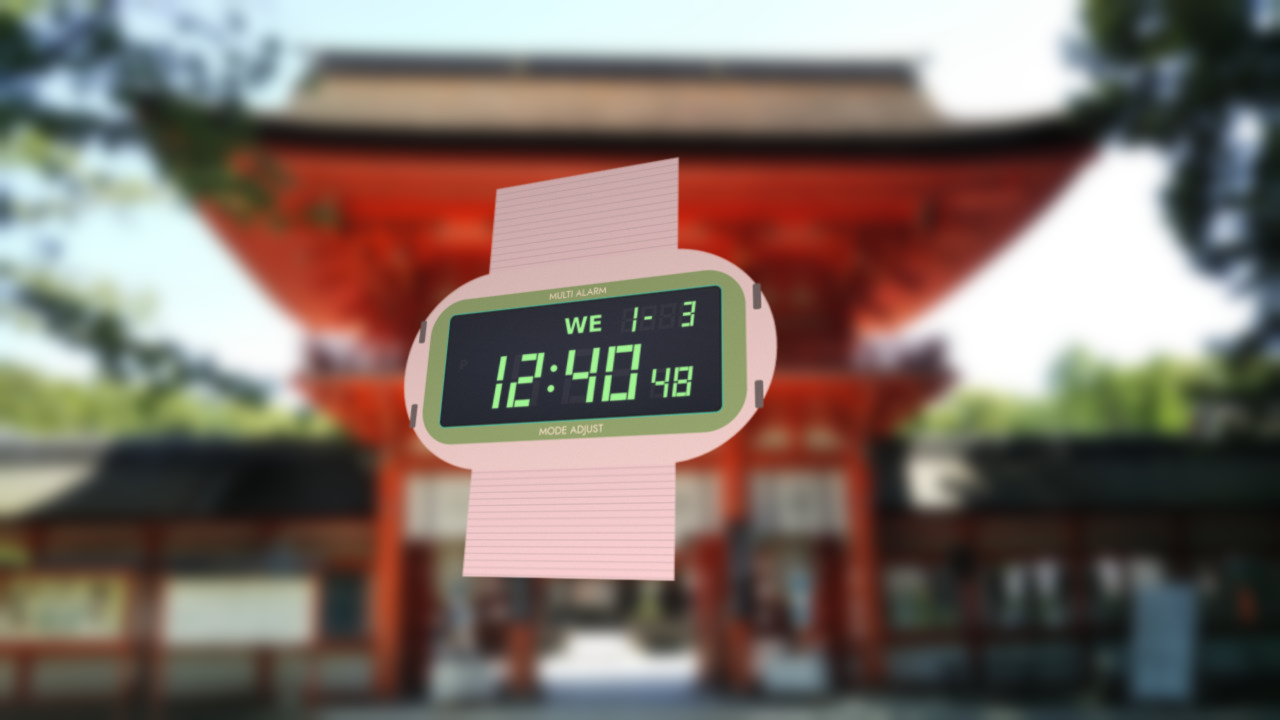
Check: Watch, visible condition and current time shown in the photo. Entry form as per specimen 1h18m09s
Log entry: 12h40m48s
